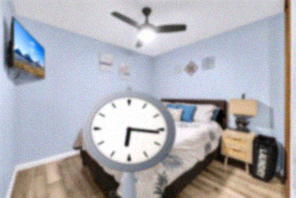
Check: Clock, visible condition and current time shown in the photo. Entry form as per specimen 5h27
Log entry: 6h16
